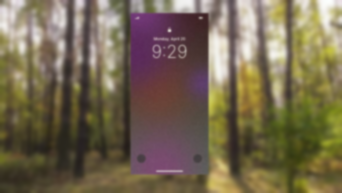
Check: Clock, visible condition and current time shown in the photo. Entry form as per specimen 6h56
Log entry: 9h29
